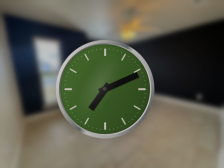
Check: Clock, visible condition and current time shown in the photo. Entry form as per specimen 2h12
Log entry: 7h11
